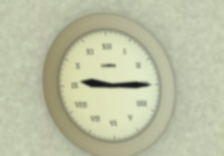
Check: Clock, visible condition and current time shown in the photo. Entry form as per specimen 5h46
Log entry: 9h15
